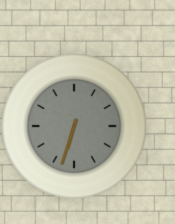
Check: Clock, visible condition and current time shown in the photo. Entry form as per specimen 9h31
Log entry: 6h33
